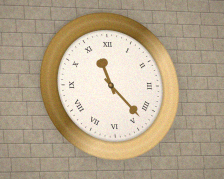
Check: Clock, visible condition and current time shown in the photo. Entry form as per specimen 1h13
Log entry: 11h23
